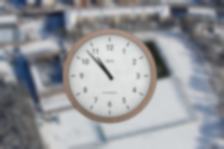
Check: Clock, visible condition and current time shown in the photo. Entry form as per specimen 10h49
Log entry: 10h53
